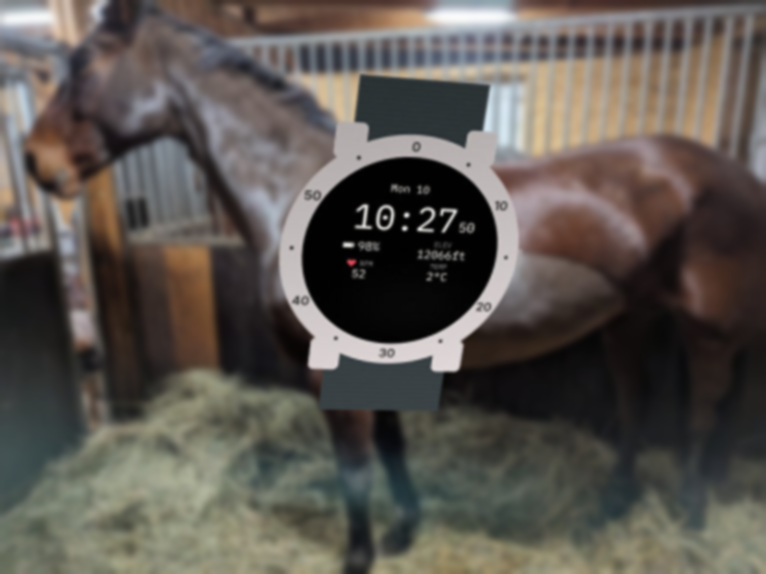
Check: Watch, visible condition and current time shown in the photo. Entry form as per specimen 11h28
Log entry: 10h27
